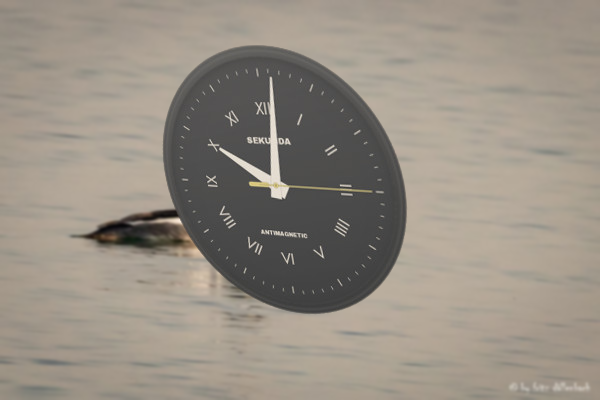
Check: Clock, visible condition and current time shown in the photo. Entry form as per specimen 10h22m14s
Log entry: 10h01m15s
